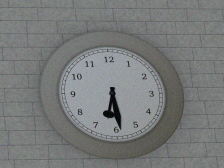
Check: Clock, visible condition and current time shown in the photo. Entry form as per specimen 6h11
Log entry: 6h29
